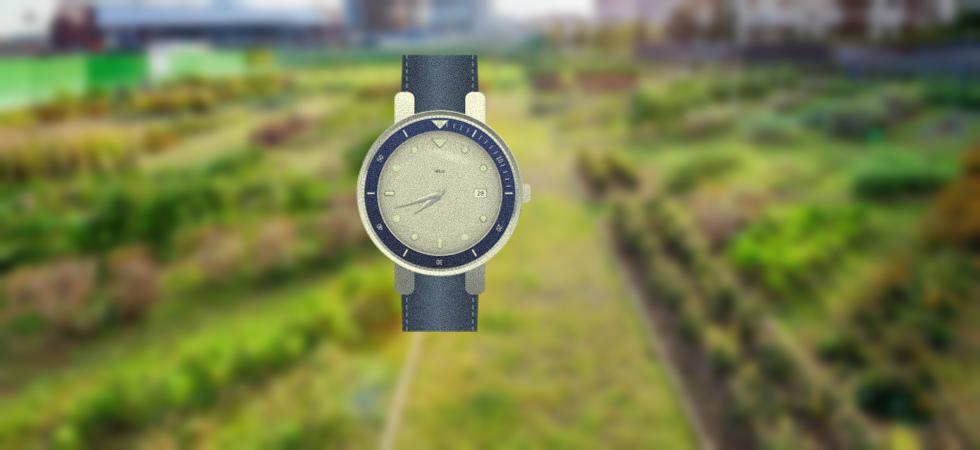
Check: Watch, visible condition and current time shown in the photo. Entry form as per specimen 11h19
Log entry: 7h42
